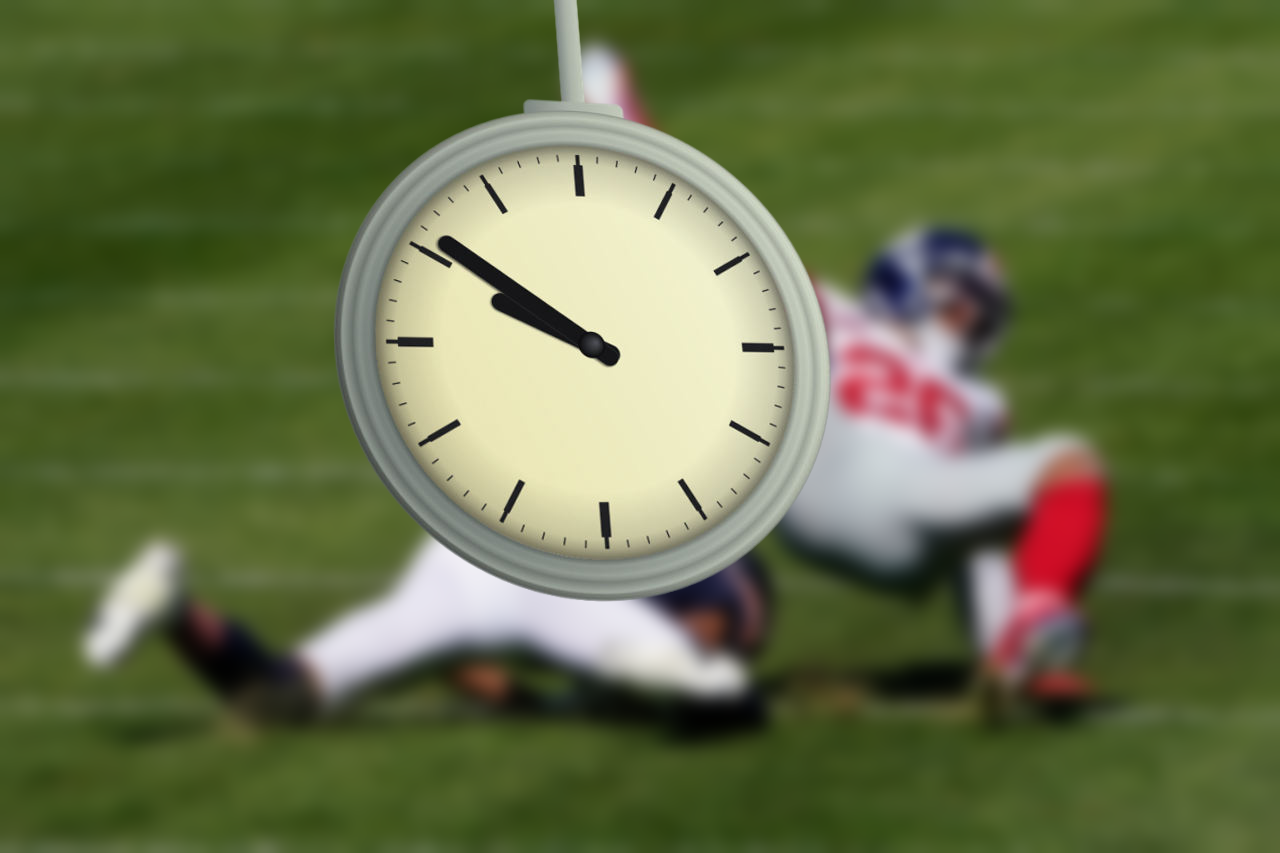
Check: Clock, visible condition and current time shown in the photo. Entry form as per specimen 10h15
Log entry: 9h51
